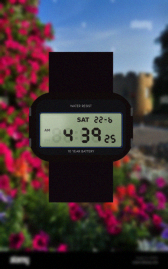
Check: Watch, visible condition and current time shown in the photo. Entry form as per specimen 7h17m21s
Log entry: 4h39m25s
